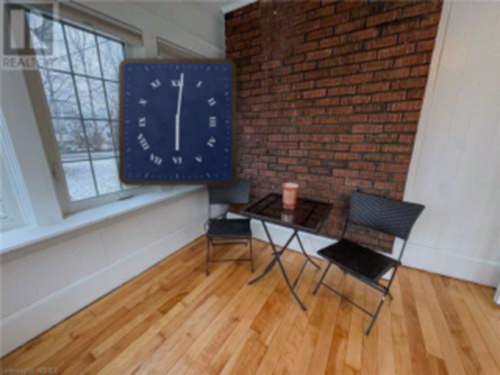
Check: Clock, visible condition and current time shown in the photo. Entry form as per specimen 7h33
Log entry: 6h01
